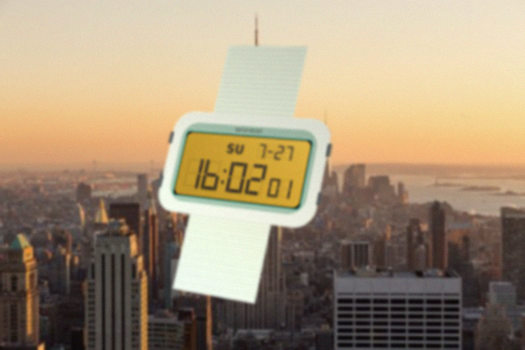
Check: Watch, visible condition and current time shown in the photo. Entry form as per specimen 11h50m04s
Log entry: 16h02m01s
